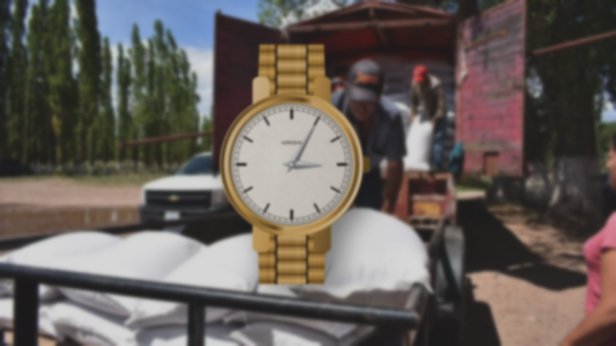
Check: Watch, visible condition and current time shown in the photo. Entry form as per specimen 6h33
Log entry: 3h05
